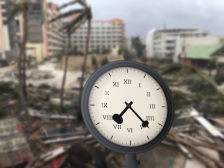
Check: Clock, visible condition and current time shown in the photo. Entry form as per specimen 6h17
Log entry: 7h23
